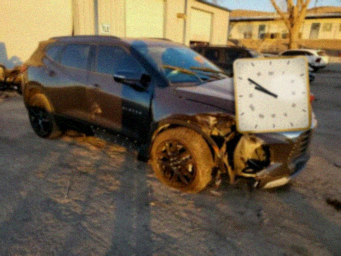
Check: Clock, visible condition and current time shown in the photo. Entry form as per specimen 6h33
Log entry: 9h51
